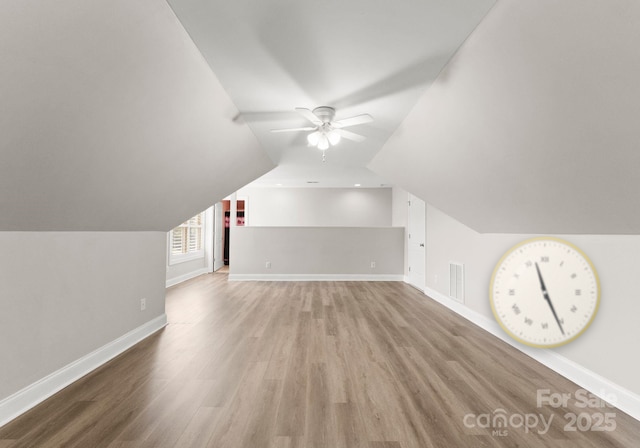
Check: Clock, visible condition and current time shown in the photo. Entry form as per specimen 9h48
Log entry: 11h26
